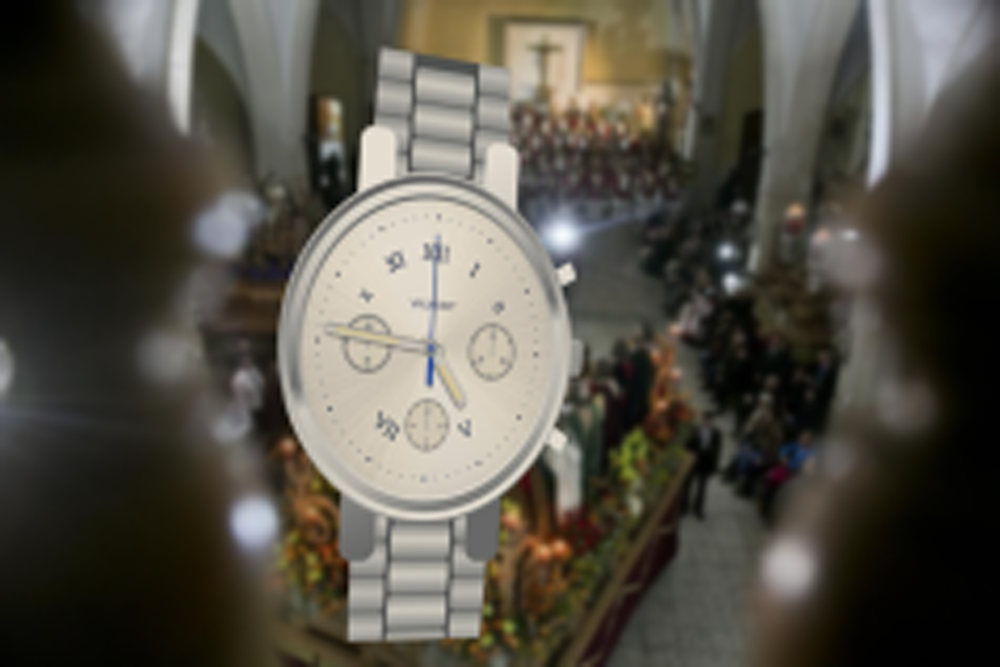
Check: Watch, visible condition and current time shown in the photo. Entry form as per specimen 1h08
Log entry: 4h46
